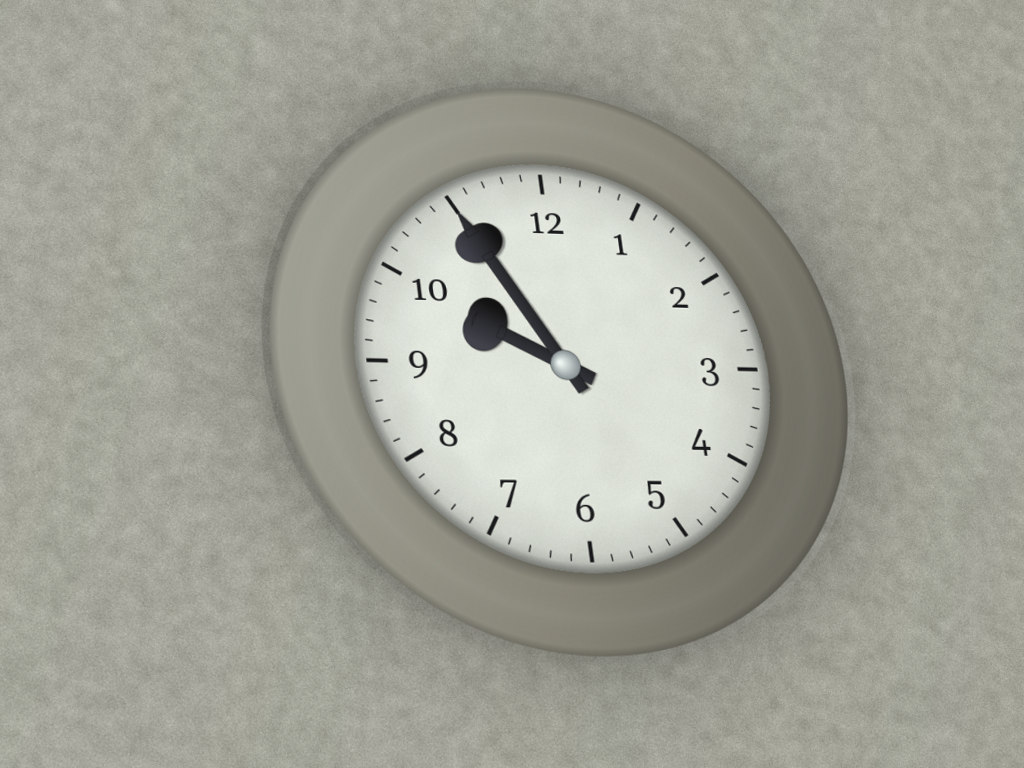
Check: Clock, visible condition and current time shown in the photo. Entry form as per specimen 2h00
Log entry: 9h55
